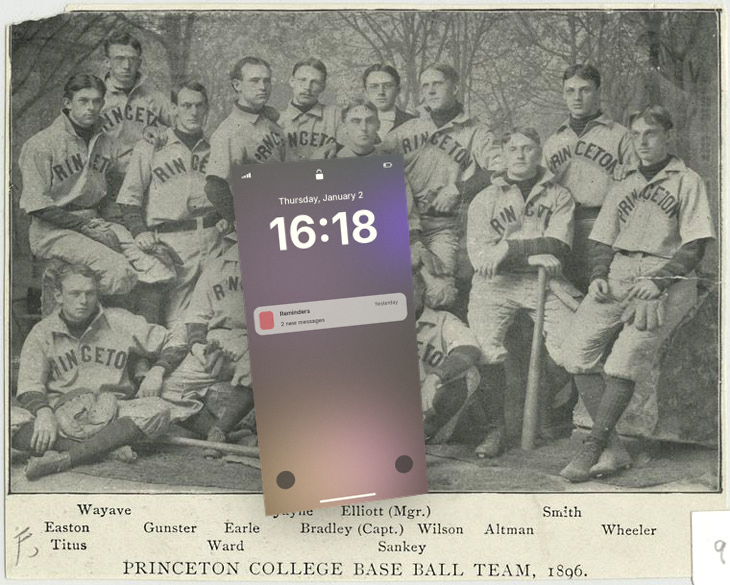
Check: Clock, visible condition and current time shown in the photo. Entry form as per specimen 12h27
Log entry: 16h18
